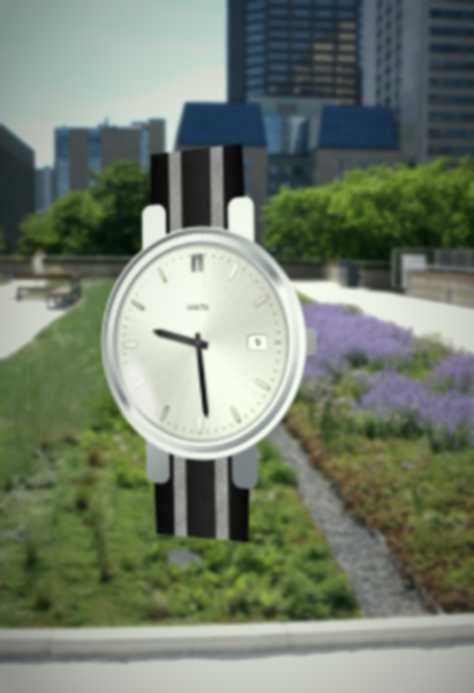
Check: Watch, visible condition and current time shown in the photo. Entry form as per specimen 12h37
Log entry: 9h29
